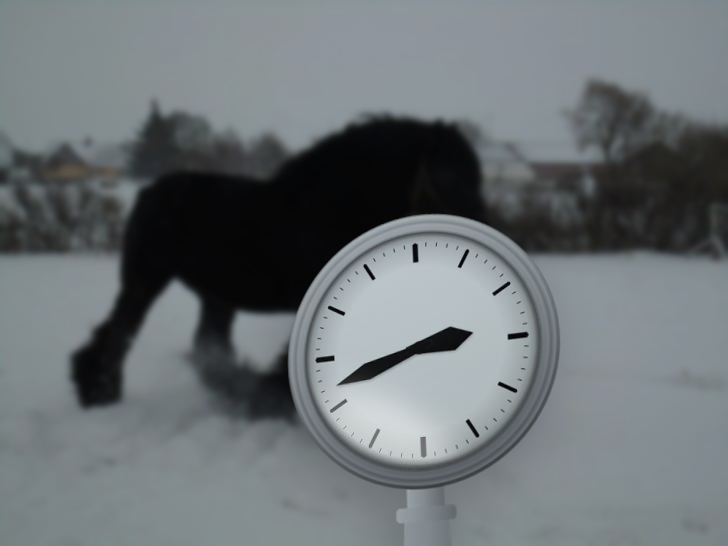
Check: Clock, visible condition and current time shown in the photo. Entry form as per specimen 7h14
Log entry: 2h42
